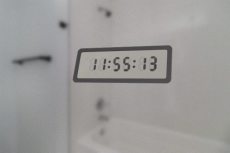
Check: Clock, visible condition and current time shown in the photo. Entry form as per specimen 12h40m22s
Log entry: 11h55m13s
